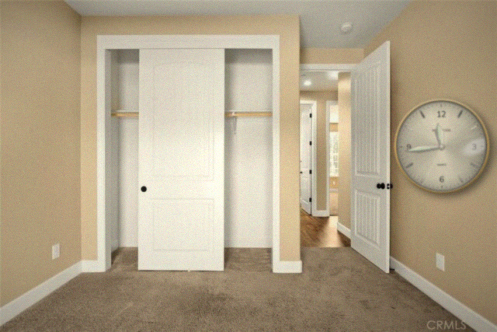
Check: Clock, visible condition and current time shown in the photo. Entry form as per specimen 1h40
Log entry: 11h44
